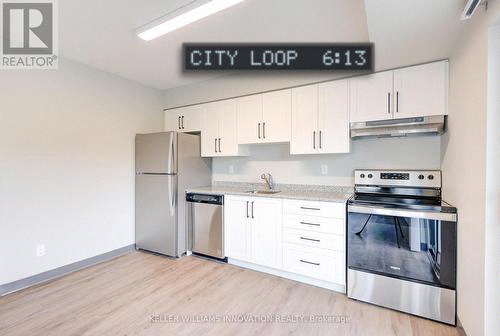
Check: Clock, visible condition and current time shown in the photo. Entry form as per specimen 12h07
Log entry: 6h13
